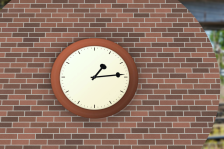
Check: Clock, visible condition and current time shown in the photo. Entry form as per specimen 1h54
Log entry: 1h14
